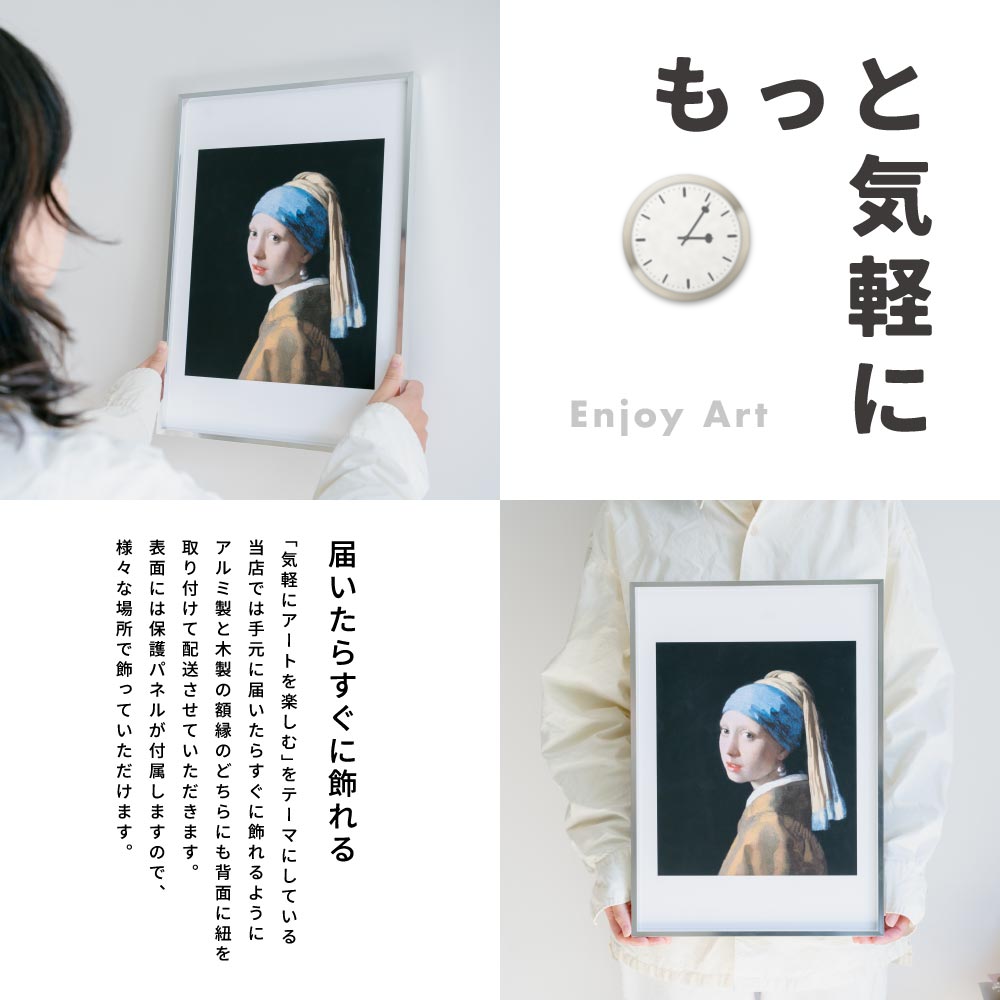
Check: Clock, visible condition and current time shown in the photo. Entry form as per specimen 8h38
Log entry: 3h06
